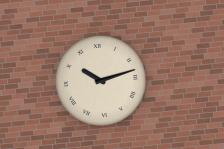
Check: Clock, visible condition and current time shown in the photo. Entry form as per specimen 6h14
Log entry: 10h13
